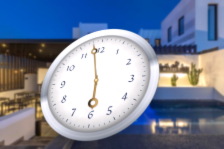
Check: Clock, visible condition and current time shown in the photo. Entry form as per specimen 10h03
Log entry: 5h58
